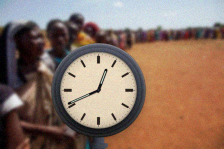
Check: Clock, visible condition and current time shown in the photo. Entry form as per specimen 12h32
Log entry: 12h41
